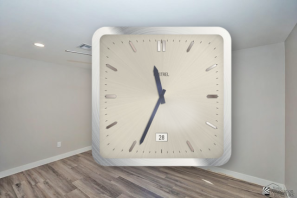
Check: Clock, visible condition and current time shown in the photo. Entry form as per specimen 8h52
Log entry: 11h34
